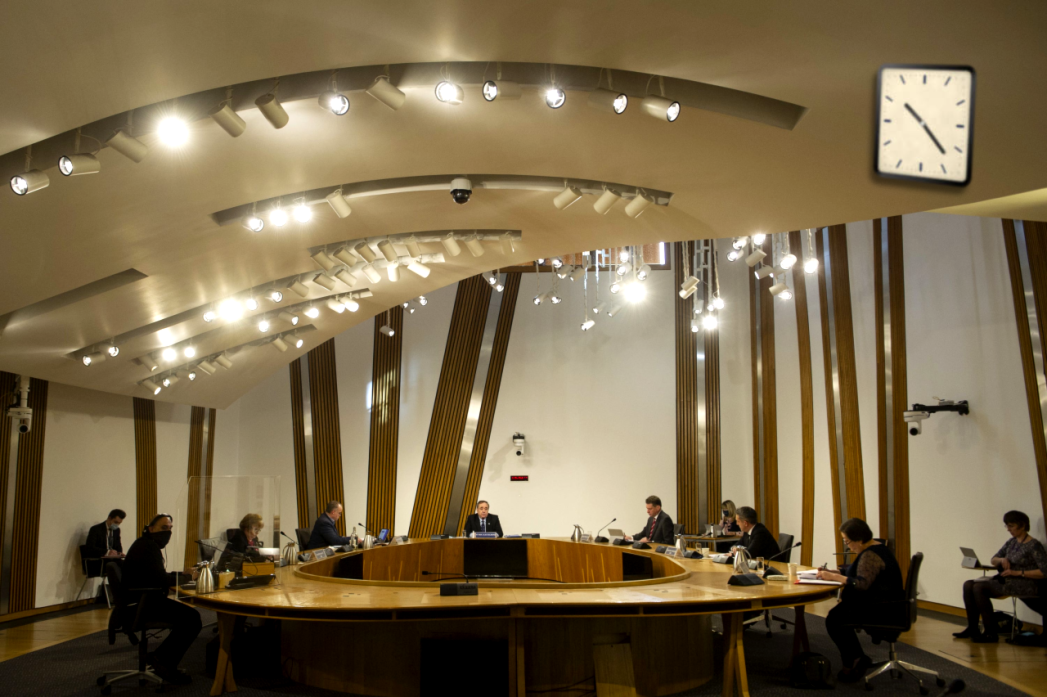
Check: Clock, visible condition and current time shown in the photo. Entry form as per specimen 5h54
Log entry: 10h23
